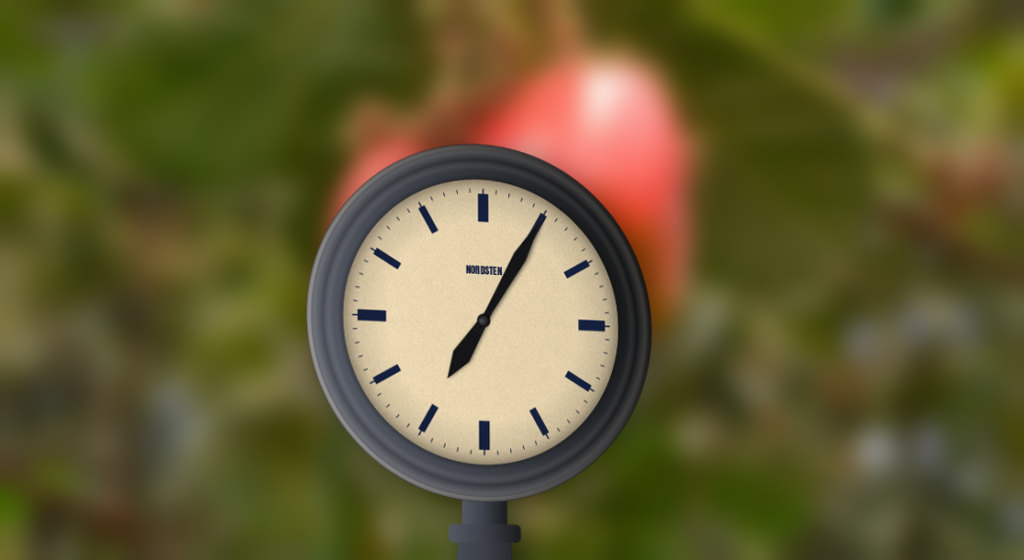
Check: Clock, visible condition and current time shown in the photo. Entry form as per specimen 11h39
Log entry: 7h05
